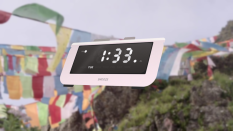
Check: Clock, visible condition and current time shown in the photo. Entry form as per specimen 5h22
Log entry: 1h33
